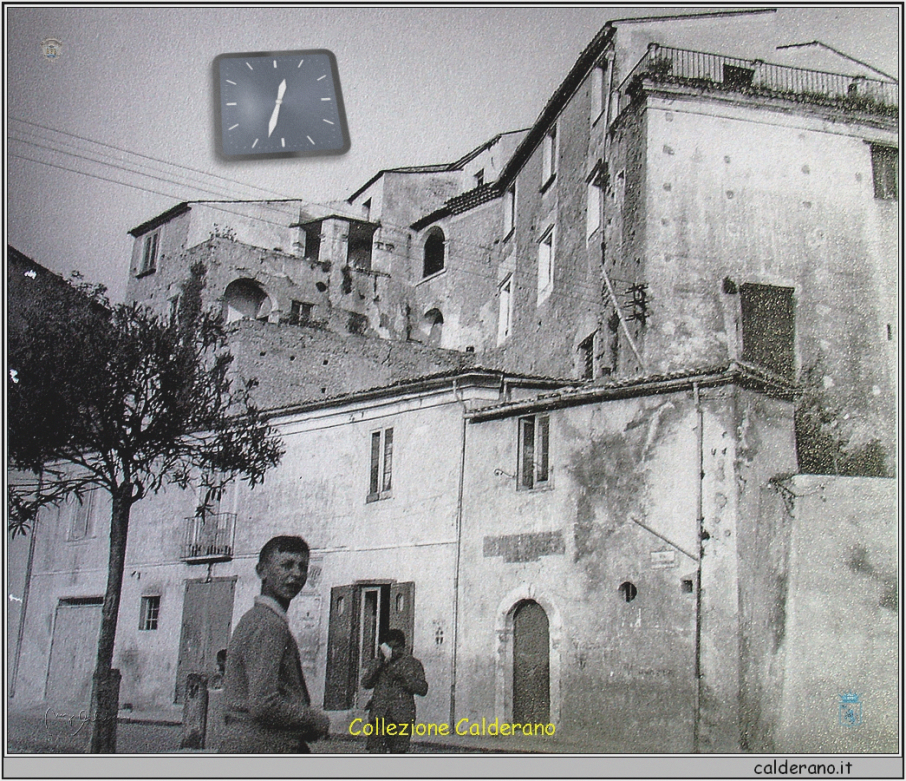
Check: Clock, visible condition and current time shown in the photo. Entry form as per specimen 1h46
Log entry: 12h33
